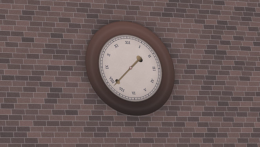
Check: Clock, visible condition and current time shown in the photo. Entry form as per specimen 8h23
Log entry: 1h38
